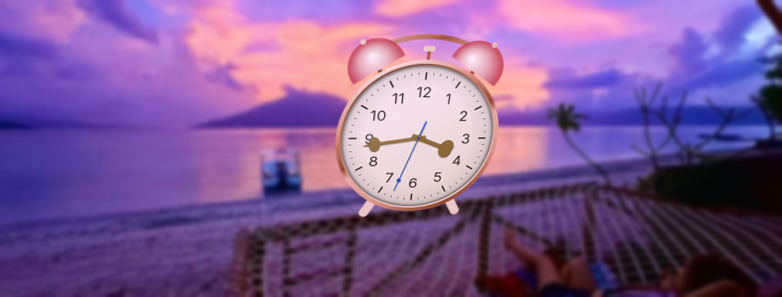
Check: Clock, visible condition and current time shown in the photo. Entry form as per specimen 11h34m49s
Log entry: 3h43m33s
